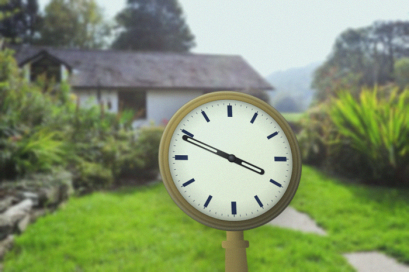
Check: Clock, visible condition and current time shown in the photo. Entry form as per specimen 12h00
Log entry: 3h49
